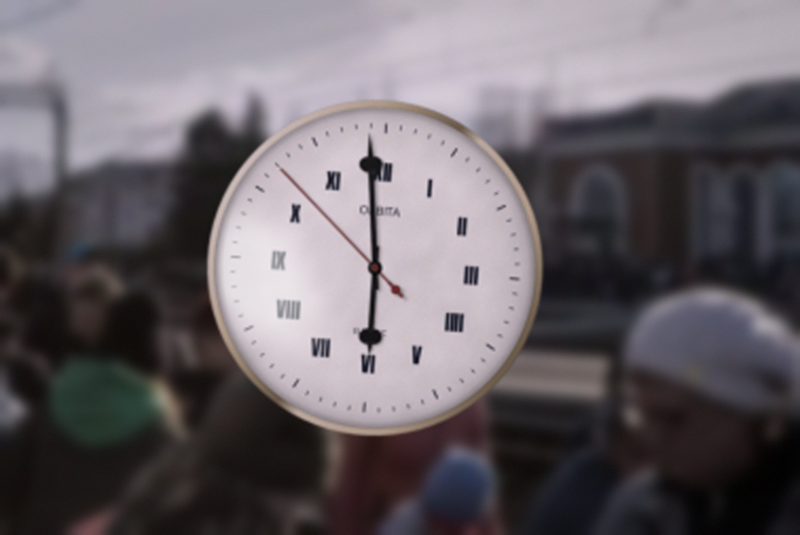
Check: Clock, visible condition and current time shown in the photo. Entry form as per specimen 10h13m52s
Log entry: 5h58m52s
